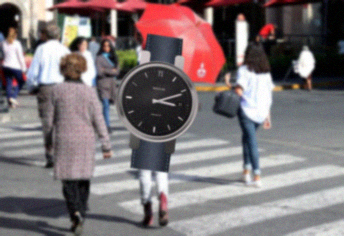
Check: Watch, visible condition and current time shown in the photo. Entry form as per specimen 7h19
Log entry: 3h11
